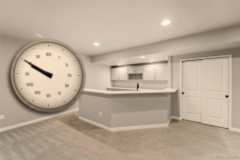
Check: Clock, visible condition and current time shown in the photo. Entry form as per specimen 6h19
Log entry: 9h50
